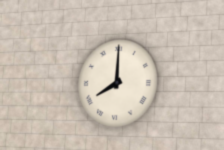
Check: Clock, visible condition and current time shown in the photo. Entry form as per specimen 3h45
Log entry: 8h00
